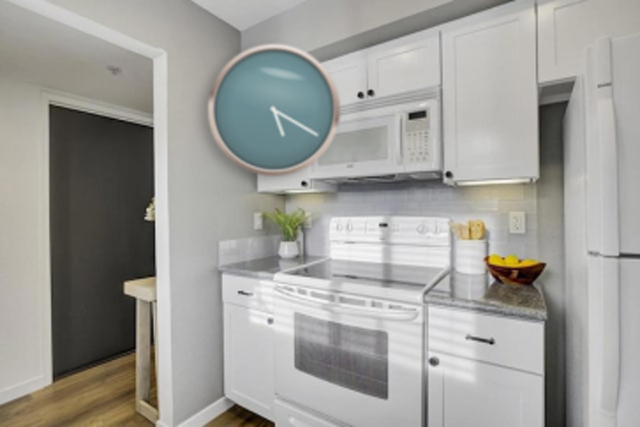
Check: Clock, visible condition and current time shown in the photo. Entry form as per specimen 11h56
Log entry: 5h20
